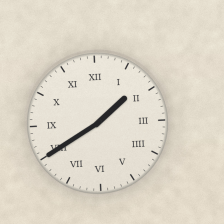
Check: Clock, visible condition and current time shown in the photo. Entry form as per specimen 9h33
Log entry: 1h40
